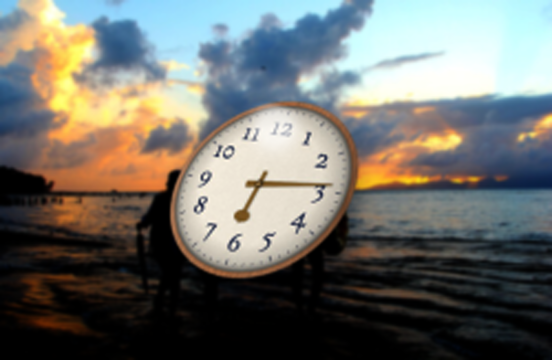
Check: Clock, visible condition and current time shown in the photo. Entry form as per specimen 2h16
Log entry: 6h14
